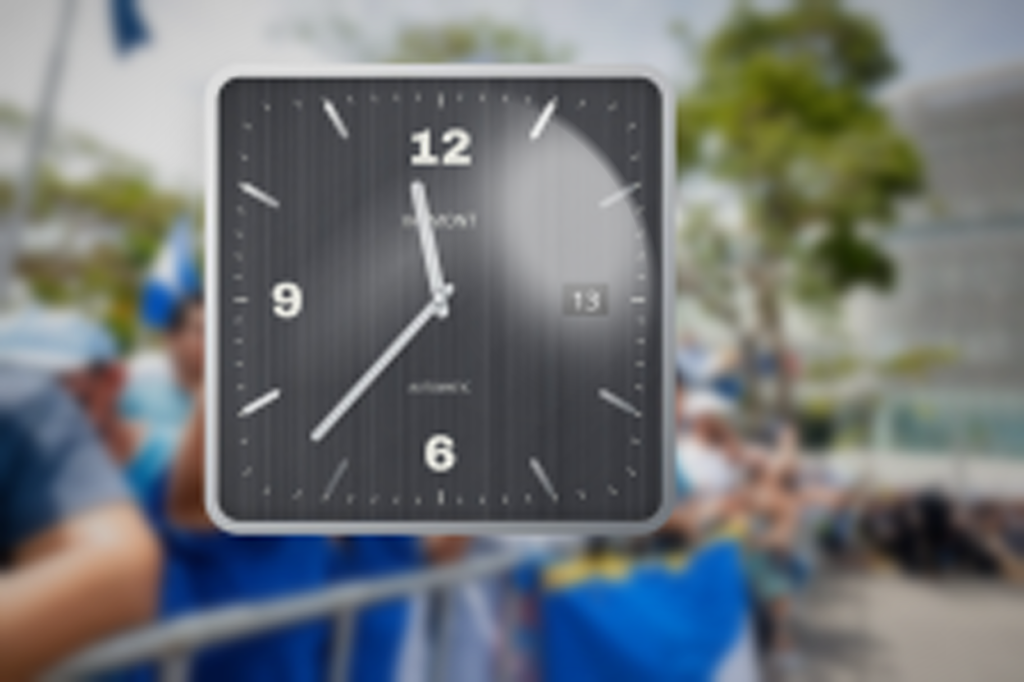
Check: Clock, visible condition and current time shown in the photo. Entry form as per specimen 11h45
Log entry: 11h37
